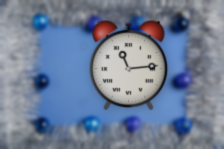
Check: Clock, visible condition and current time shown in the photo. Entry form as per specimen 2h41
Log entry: 11h14
